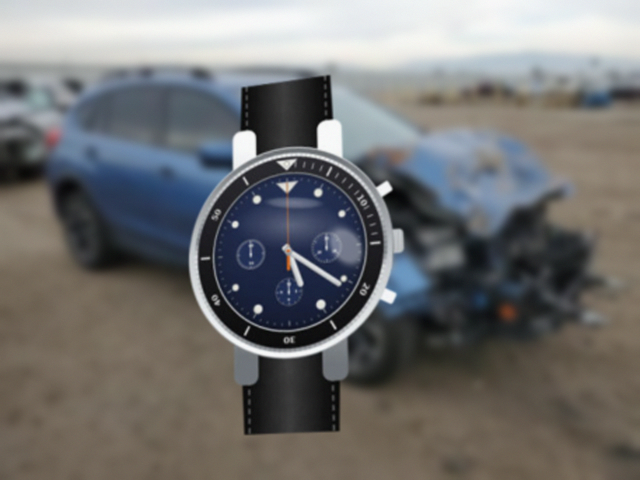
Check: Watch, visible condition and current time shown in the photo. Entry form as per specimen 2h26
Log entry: 5h21
